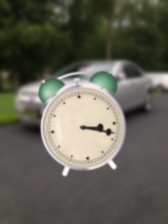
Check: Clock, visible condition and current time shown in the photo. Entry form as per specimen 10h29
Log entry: 3h18
